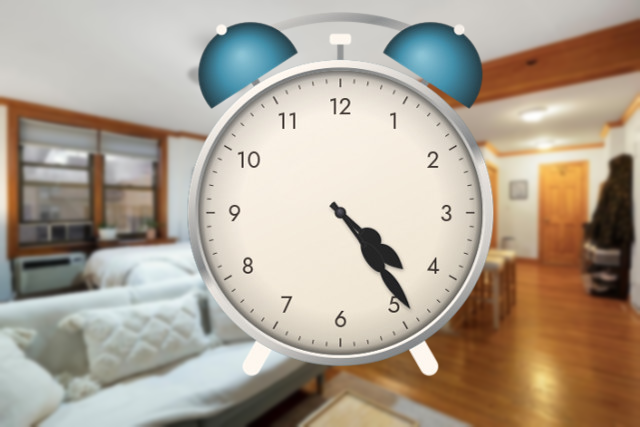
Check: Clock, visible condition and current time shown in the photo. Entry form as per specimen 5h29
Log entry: 4h24
